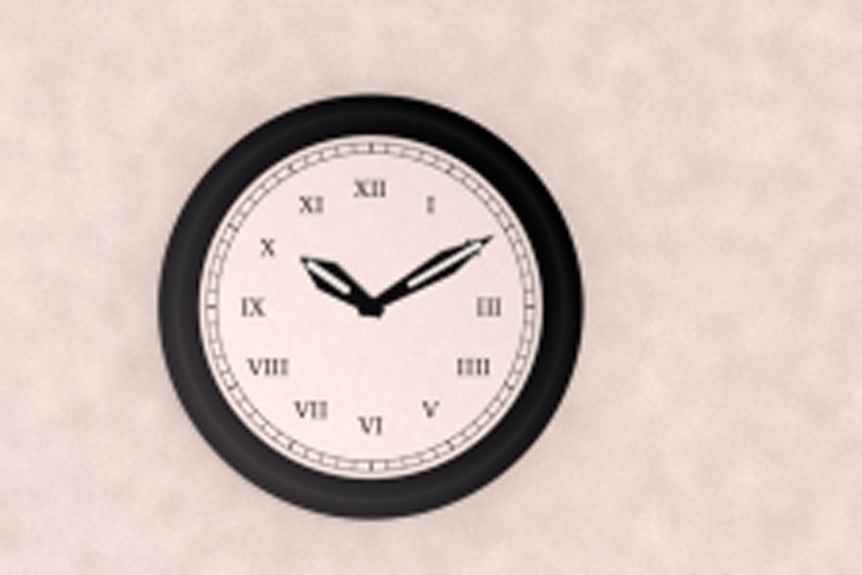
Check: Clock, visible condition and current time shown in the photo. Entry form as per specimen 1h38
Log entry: 10h10
